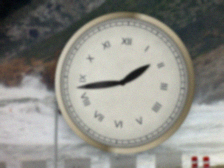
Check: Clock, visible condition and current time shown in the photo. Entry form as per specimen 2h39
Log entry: 1h43
